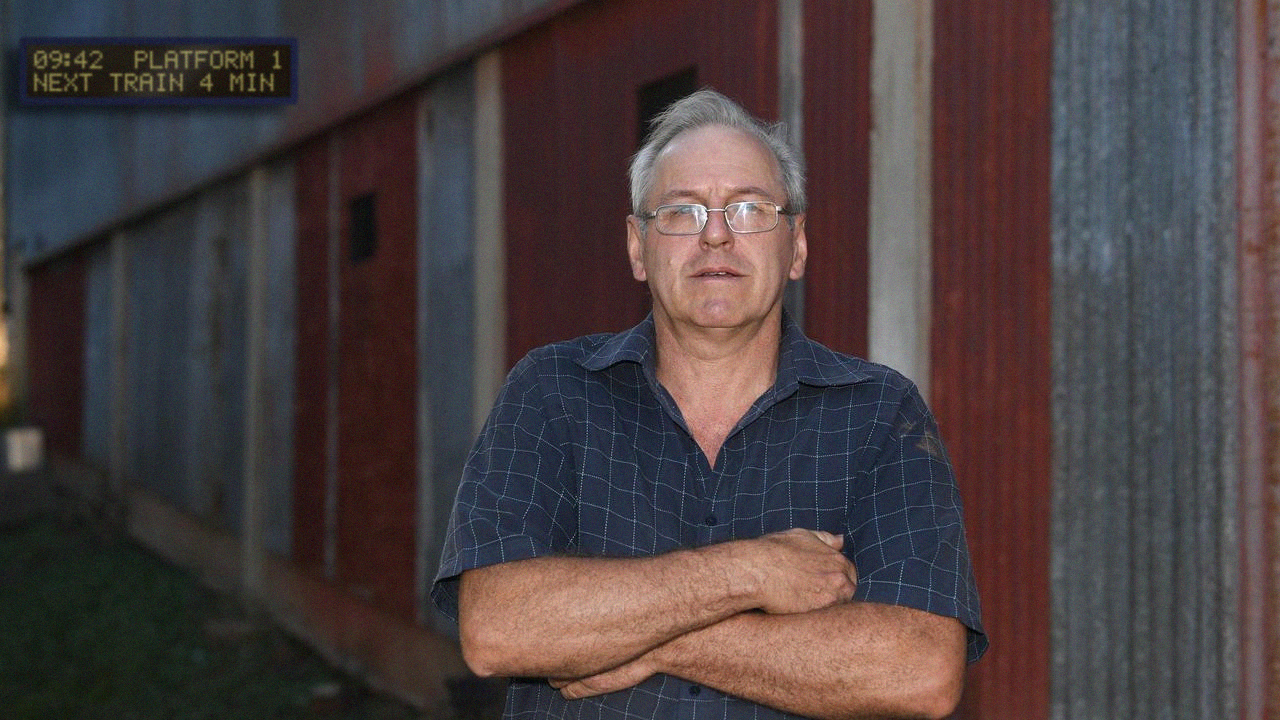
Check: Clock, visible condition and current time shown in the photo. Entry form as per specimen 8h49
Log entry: 9h42
